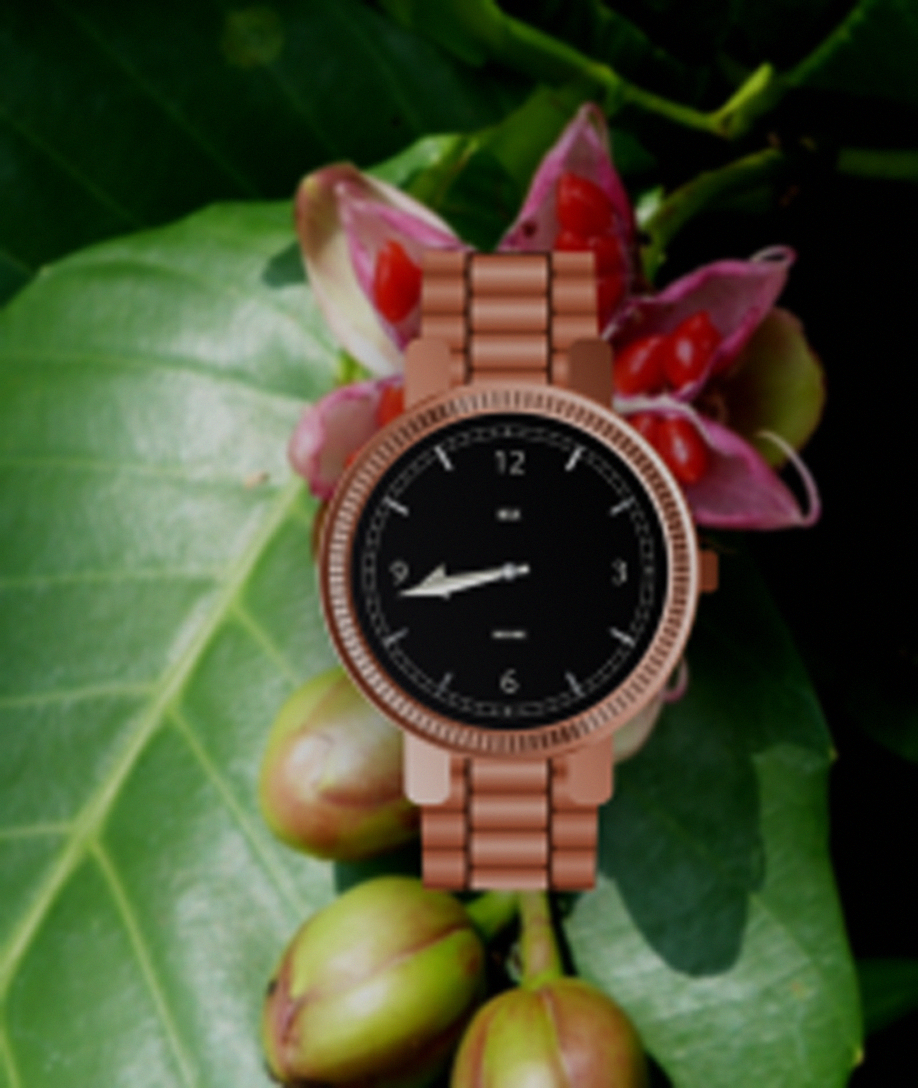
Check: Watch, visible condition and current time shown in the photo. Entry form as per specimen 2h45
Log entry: 8h43
